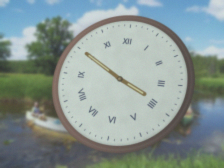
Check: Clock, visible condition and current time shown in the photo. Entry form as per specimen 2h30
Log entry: 3h50
